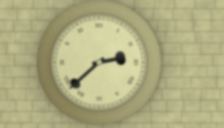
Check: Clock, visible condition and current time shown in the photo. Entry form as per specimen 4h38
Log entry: 2h38
